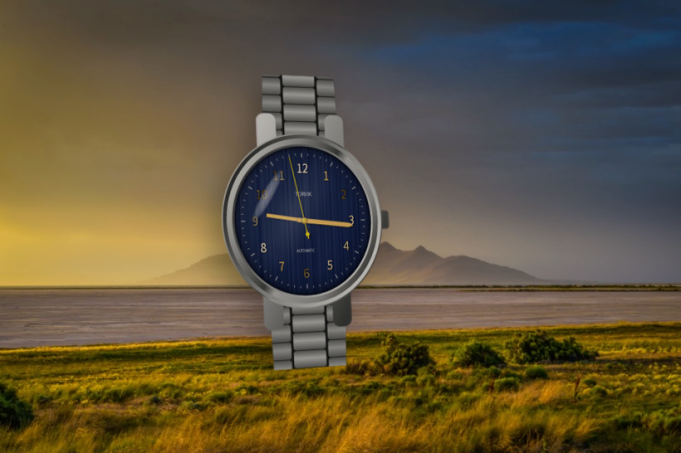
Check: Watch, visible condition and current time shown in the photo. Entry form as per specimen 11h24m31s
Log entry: 9h15m58s
